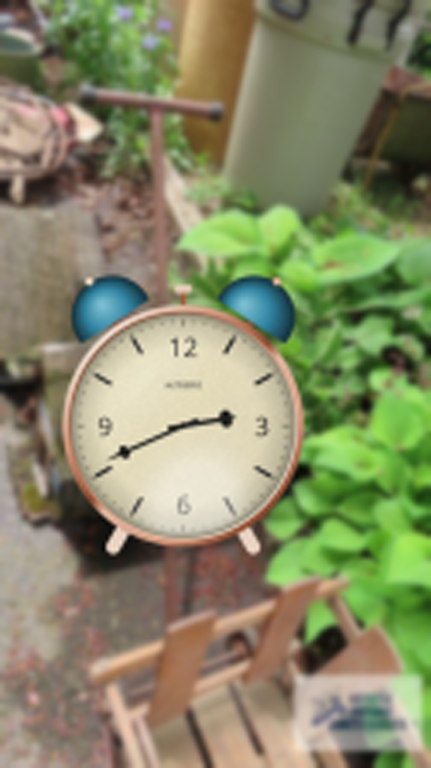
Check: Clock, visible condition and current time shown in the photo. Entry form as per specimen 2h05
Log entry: 2h41
